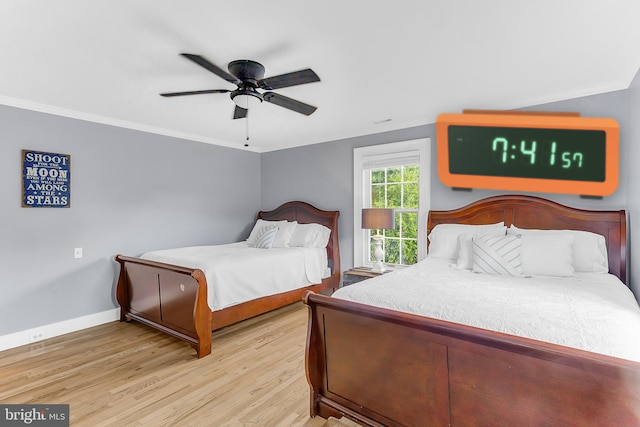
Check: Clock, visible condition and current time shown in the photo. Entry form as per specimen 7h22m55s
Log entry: 7h41m57s
